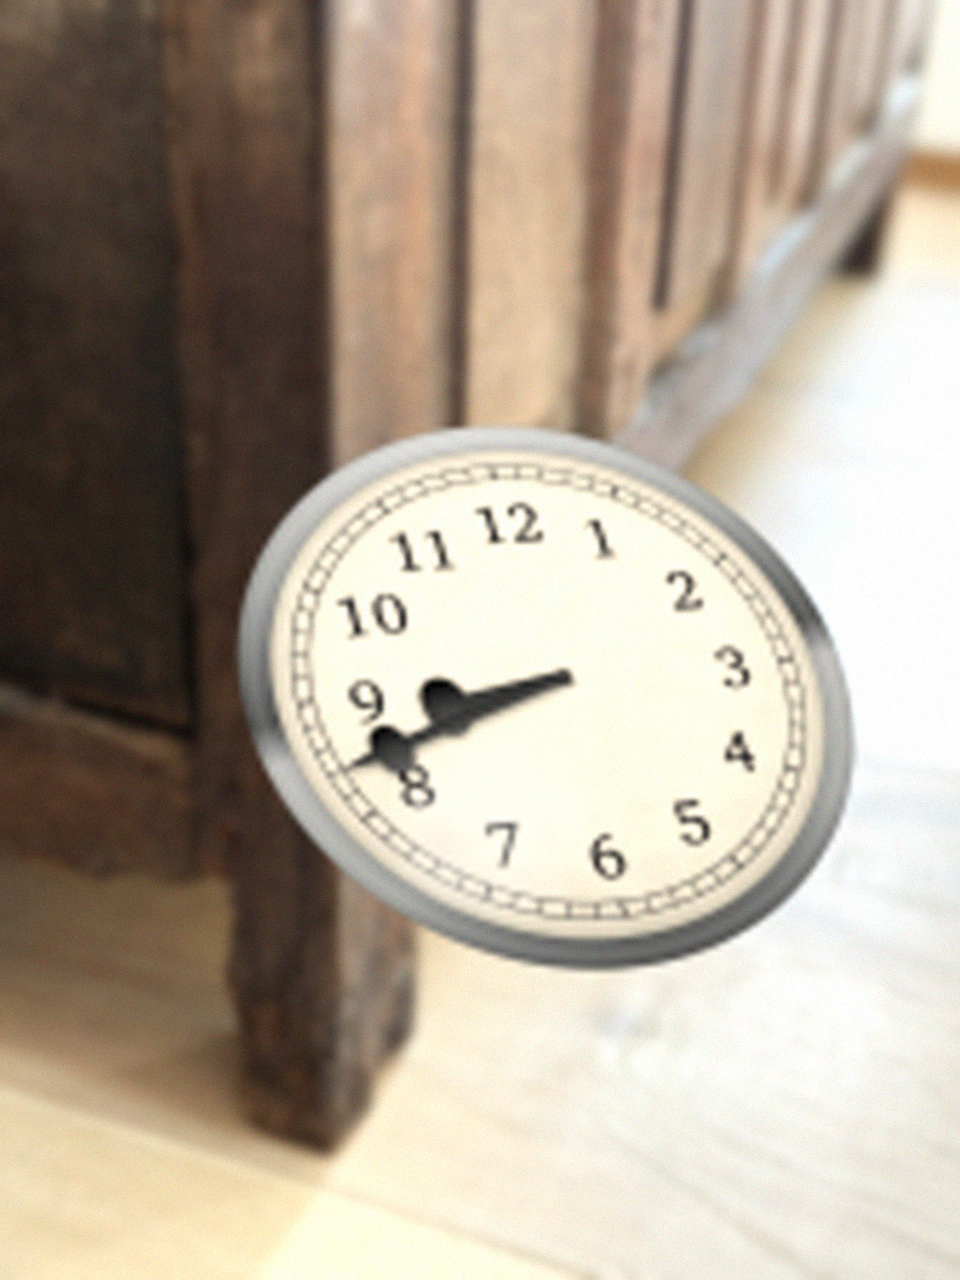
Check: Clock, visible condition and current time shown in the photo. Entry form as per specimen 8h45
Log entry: 8h42
